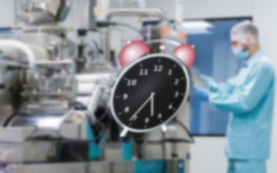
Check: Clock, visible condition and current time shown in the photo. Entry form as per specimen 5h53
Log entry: 5h36
